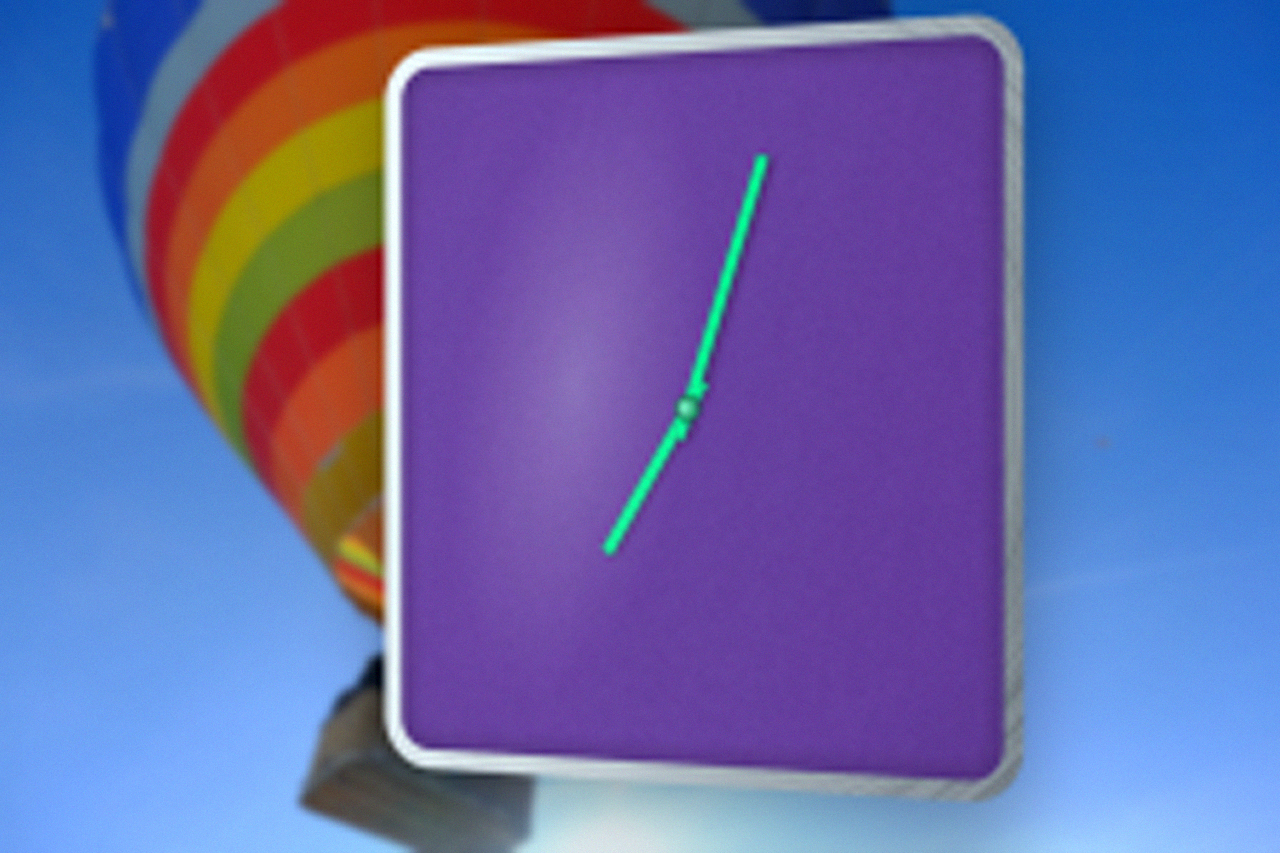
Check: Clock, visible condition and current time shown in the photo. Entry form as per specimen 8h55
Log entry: 7h03
